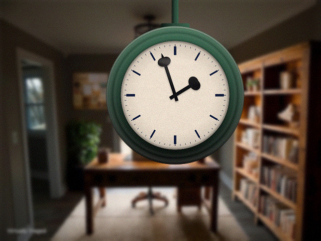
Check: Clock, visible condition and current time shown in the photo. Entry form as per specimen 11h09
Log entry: 1h57
